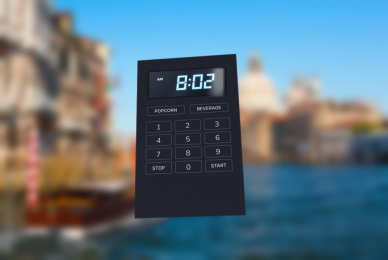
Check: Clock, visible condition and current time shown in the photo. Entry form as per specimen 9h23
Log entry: 8h02
